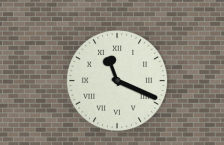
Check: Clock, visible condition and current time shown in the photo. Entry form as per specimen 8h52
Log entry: 11h19
